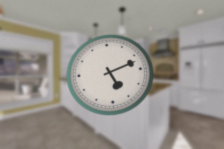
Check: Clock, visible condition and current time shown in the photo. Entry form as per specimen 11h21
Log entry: 5h12
